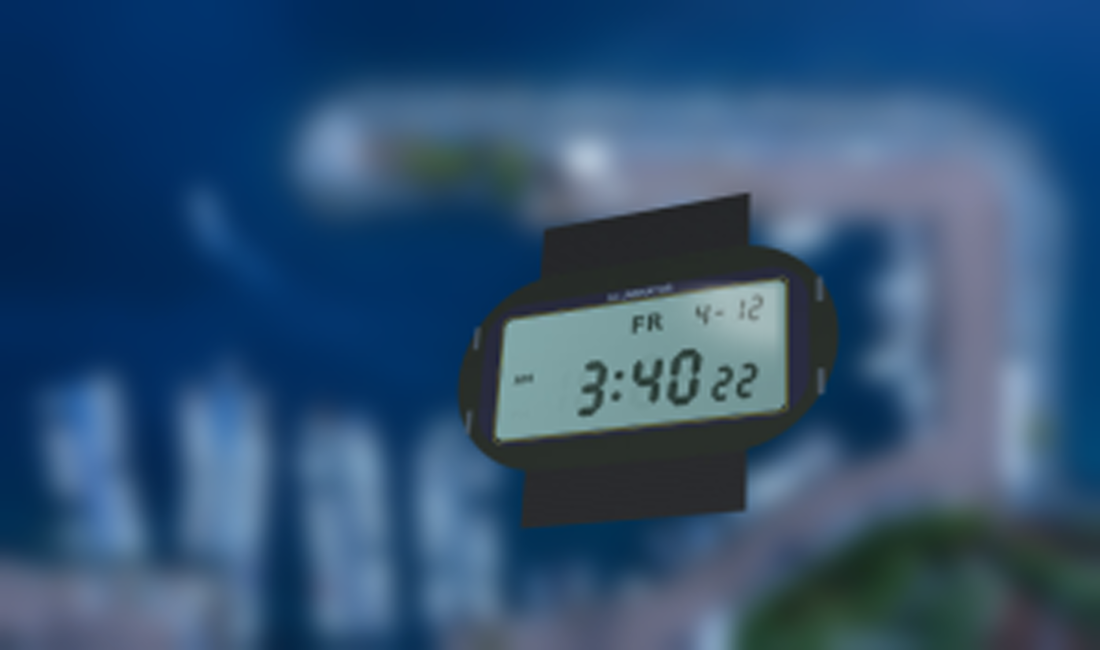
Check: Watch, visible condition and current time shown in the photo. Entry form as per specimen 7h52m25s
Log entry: 3h40m22s
